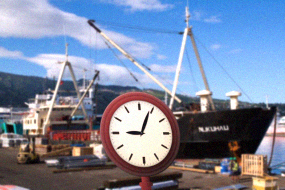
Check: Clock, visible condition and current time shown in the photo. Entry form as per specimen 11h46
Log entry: 9h04
